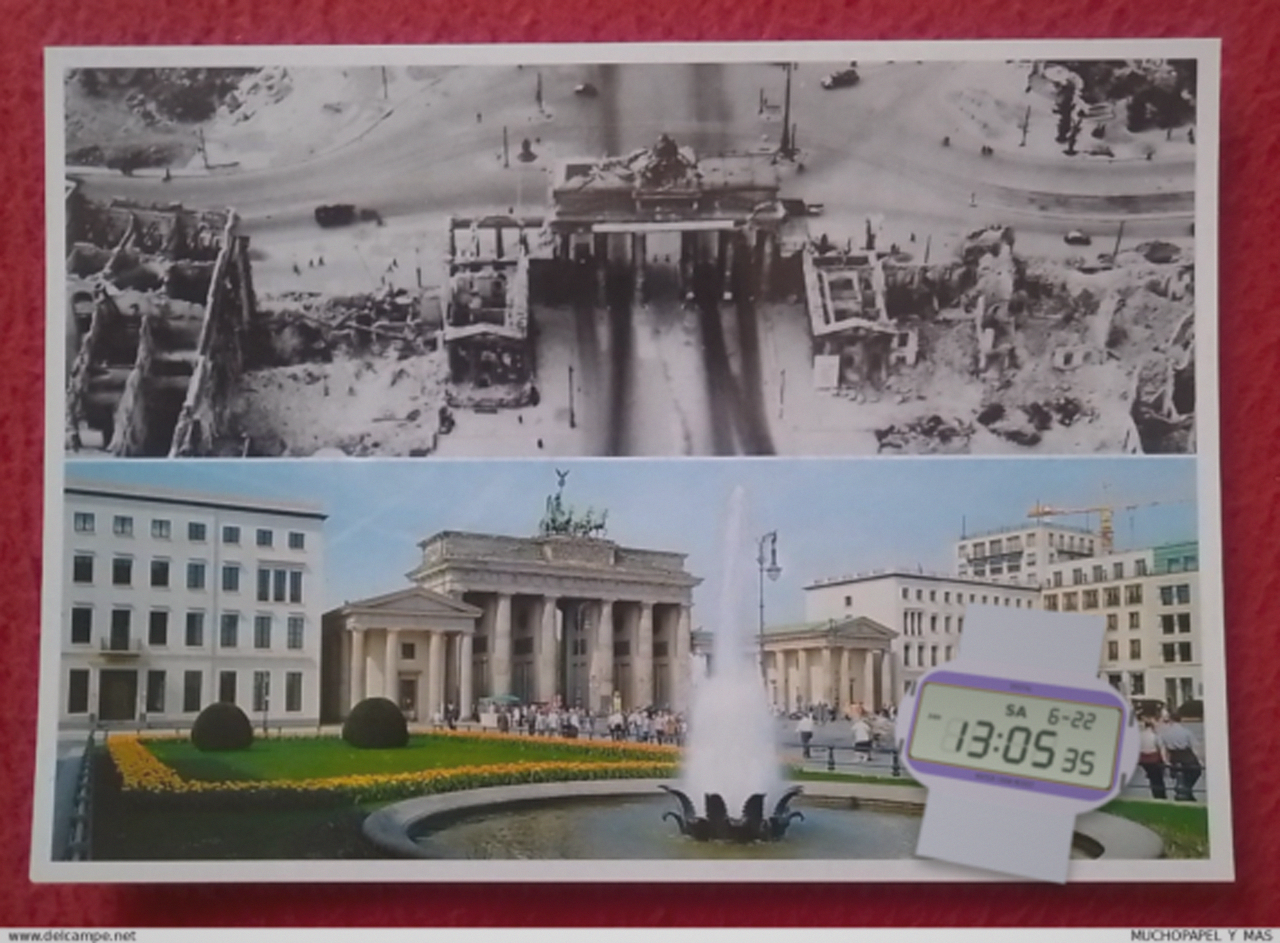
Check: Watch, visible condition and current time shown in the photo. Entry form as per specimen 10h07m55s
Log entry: 13h05m35s
